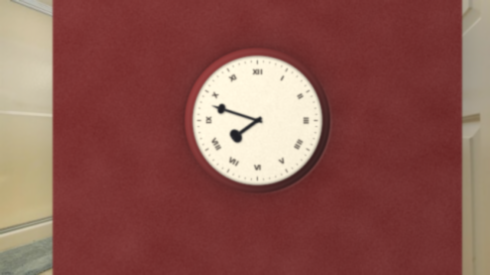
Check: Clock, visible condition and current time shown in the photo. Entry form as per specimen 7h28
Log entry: 7h48
